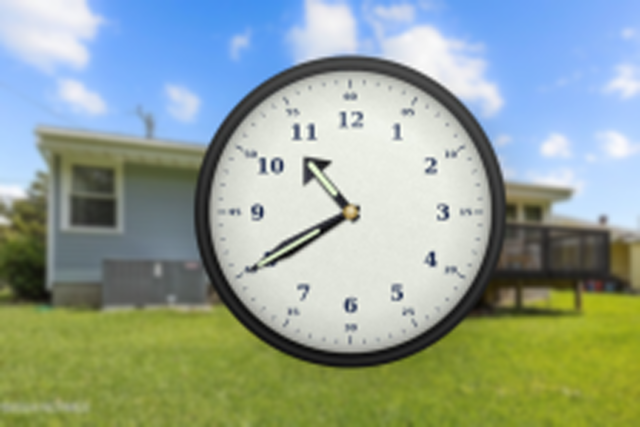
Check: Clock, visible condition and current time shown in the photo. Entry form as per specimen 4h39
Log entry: 10h40
